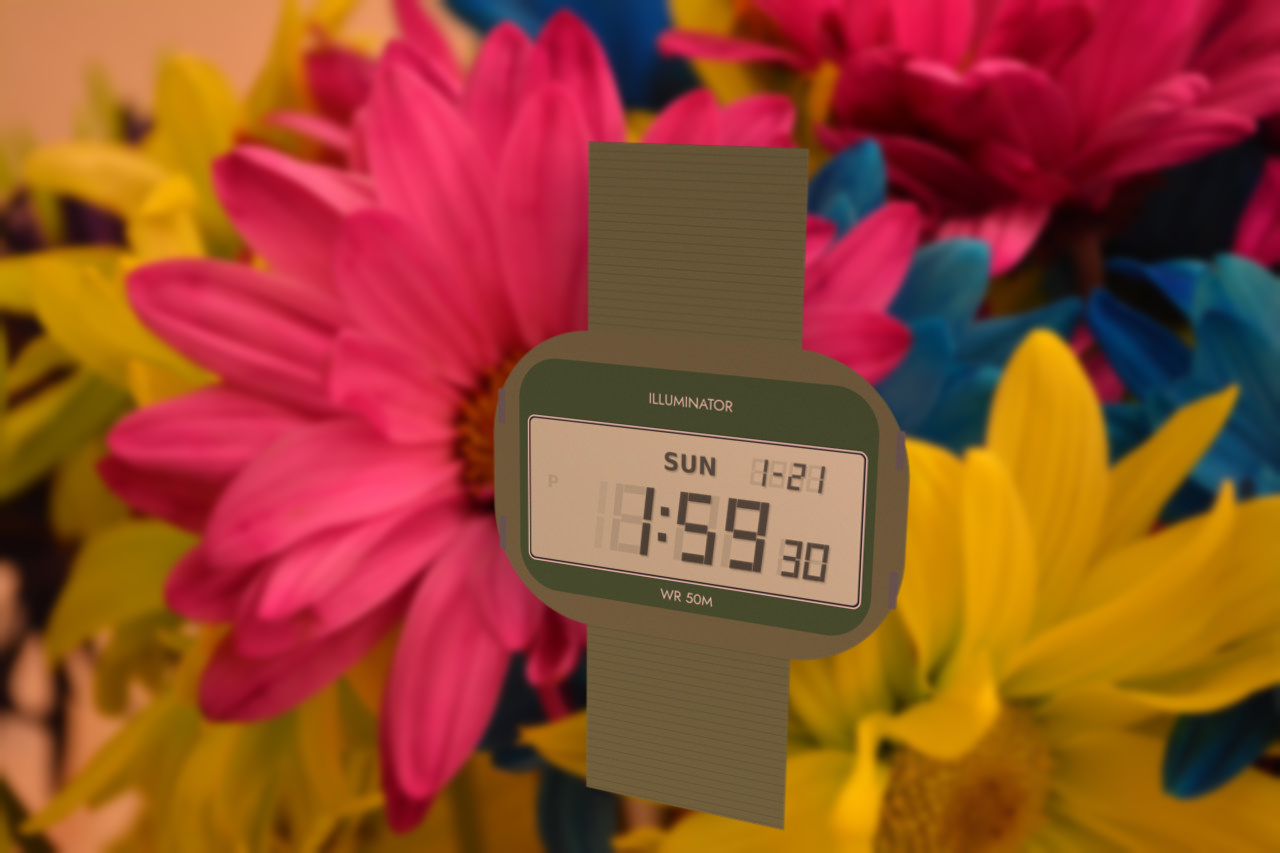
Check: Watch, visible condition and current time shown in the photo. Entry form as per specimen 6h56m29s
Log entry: 1h59m30s
